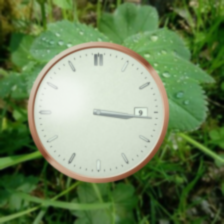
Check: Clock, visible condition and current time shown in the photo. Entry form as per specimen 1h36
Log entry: 3h16
